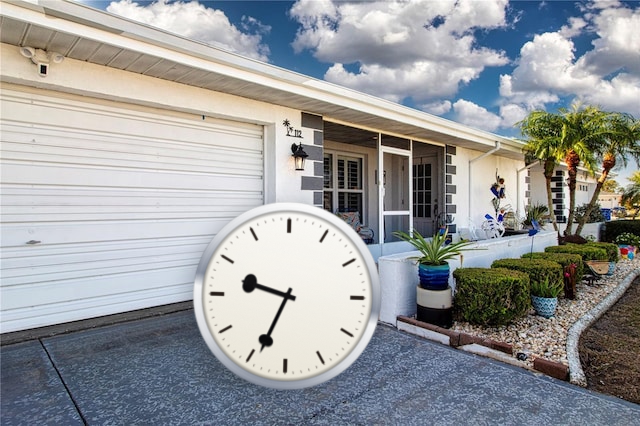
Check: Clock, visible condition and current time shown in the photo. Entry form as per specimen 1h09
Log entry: 9h34
